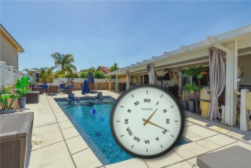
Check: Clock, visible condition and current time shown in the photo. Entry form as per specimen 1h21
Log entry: 1h19
